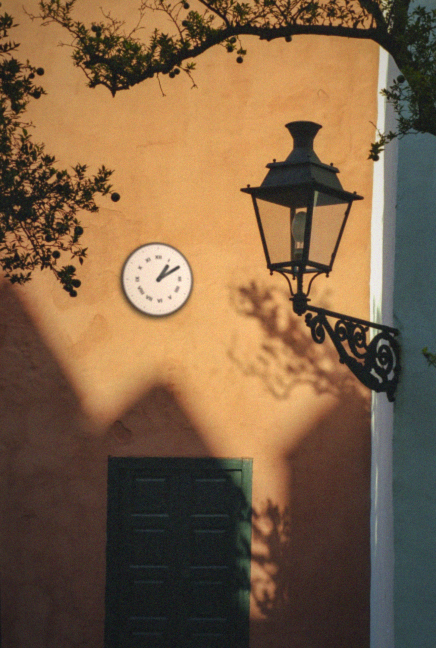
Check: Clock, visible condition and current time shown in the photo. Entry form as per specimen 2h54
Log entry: 1h10
